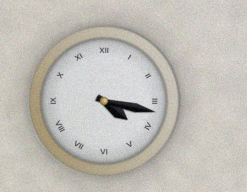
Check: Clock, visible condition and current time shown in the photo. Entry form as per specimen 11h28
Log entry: 4h17
